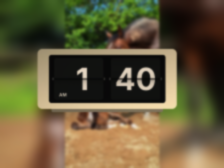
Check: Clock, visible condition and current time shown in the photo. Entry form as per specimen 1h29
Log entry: 1h40
